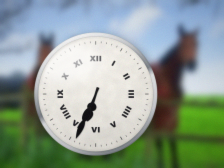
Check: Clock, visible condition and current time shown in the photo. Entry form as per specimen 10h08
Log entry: 6h34
